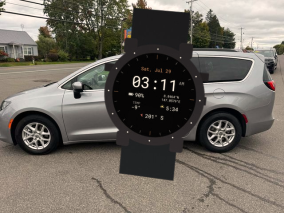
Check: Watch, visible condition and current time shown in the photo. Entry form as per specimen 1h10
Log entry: 3h11
